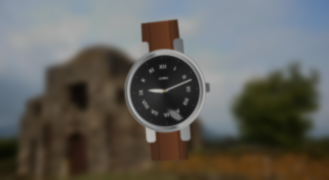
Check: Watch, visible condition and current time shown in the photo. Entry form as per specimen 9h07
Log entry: 9h12
